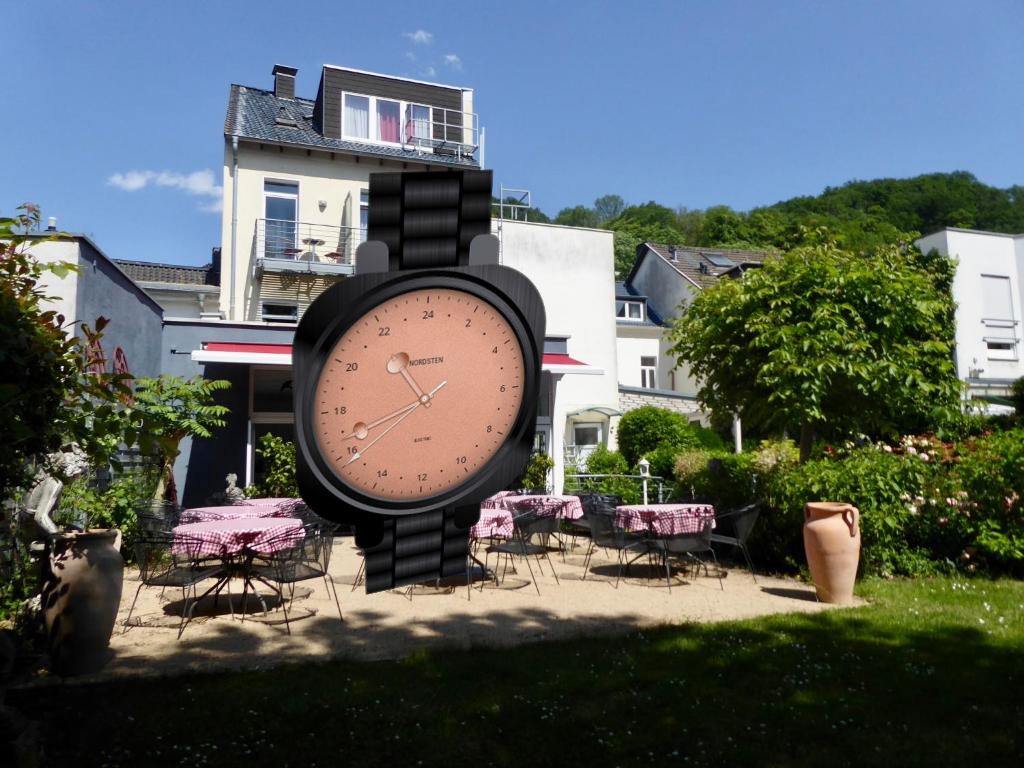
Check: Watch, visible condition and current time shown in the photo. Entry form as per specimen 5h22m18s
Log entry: 21h41m39s
